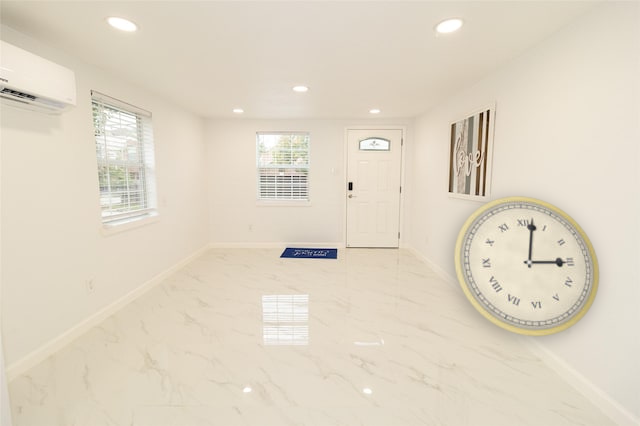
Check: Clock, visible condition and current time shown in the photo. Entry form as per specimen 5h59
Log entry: 3h02
